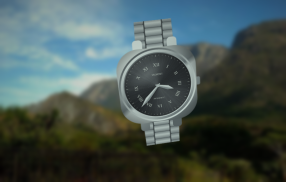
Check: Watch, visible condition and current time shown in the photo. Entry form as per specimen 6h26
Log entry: 3h37
